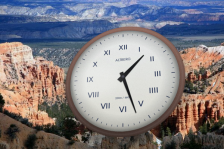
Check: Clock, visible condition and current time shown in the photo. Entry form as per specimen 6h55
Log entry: 1h27
